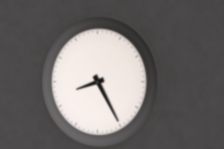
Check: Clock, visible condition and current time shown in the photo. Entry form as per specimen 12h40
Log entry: 8h25
